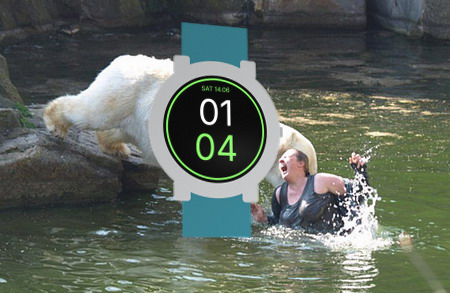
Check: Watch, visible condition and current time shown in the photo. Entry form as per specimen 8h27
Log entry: 1h04
